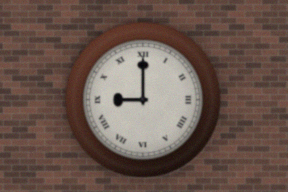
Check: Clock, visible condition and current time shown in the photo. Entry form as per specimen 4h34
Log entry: 9h00
